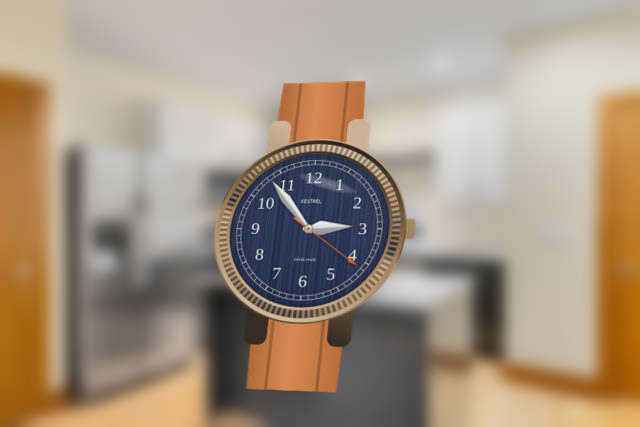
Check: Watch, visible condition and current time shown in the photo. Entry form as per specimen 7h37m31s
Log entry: 2h53m21s
